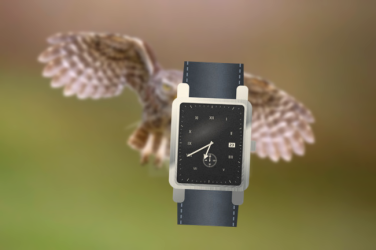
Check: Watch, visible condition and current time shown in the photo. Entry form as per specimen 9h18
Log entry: 6h40
